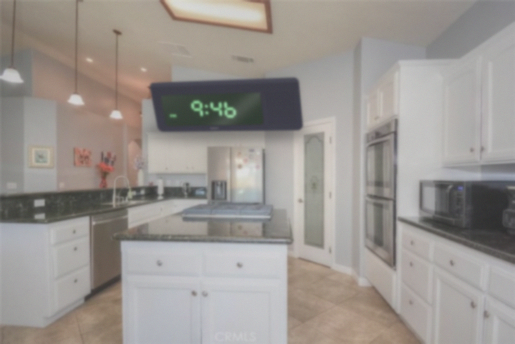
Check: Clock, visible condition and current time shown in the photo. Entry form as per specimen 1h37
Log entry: 9h46
